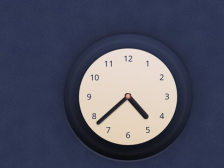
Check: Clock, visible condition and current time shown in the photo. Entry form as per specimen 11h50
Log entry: 4h38
